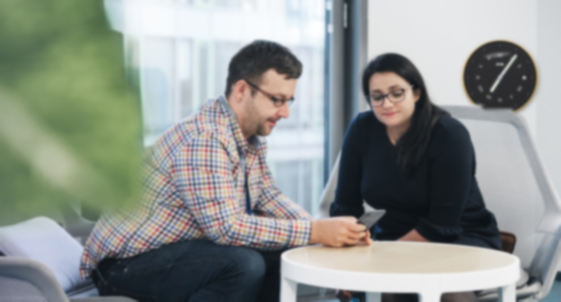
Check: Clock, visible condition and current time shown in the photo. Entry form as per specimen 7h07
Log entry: 7h06
